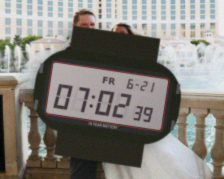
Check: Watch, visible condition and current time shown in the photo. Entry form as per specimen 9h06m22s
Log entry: 7h02m39s
